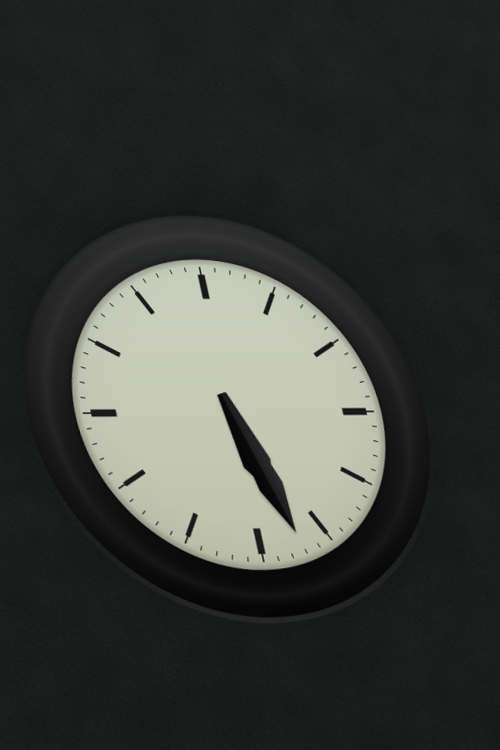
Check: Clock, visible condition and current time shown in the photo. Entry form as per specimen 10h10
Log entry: 5h27
